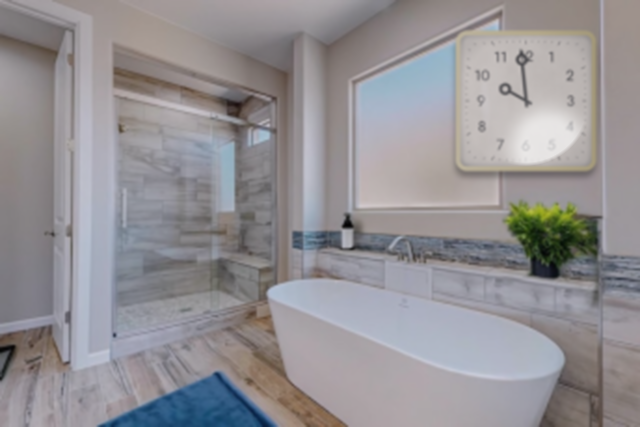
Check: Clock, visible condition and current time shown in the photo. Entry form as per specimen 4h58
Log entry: 9h59
